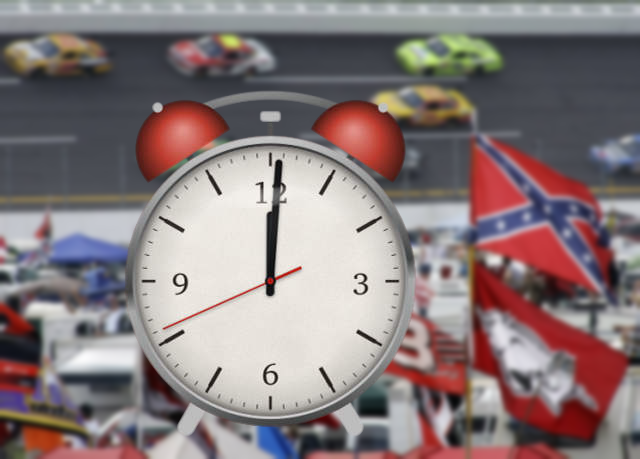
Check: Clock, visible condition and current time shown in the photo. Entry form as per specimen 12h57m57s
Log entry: 12h00m41s
